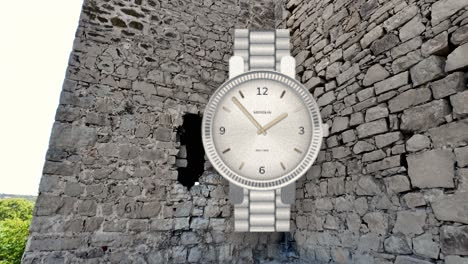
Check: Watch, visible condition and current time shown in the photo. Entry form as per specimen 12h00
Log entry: 1h53
